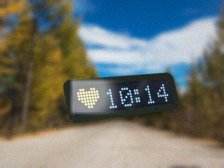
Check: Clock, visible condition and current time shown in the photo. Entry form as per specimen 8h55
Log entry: 10h14
